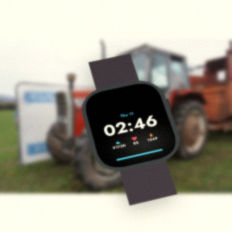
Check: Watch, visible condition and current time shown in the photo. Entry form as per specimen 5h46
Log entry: 2h46
